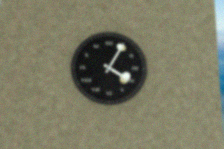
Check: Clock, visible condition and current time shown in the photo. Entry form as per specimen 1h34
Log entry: 4h05
